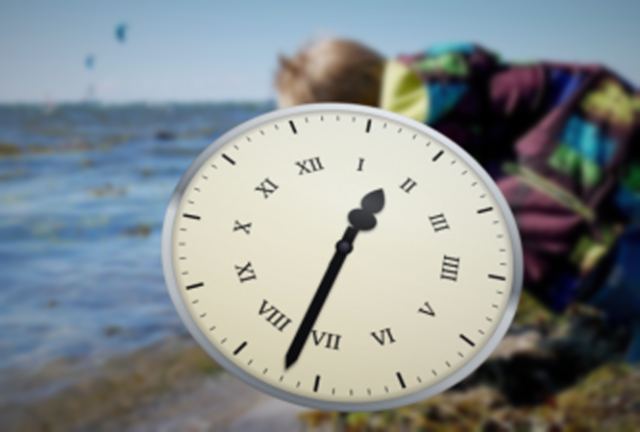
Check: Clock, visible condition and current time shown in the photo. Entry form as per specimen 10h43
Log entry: 1h37
